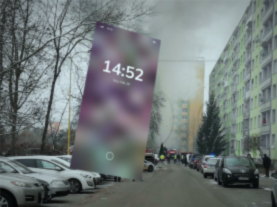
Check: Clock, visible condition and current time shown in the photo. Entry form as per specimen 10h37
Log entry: 14h52
